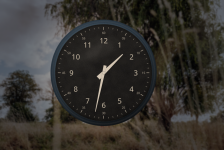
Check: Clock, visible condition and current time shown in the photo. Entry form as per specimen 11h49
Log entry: 1h32
